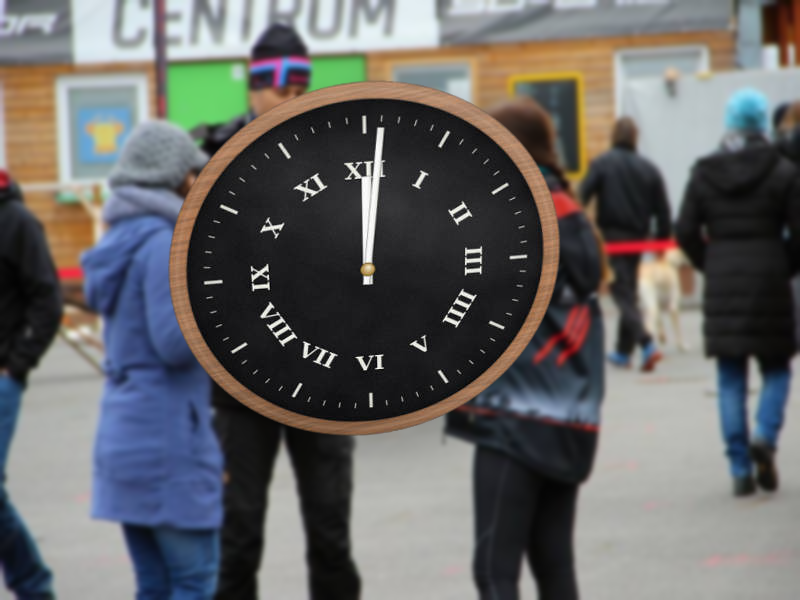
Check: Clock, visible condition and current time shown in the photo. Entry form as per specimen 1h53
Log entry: 12h01
